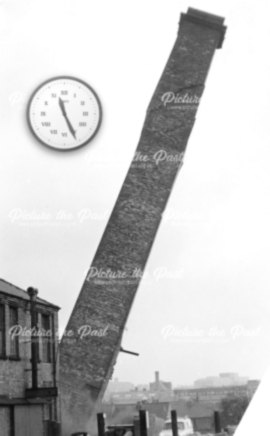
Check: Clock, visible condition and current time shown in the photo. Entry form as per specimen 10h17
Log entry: 11h26
